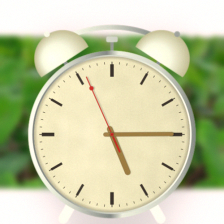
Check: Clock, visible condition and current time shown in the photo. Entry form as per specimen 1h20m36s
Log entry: 5h14m56s
